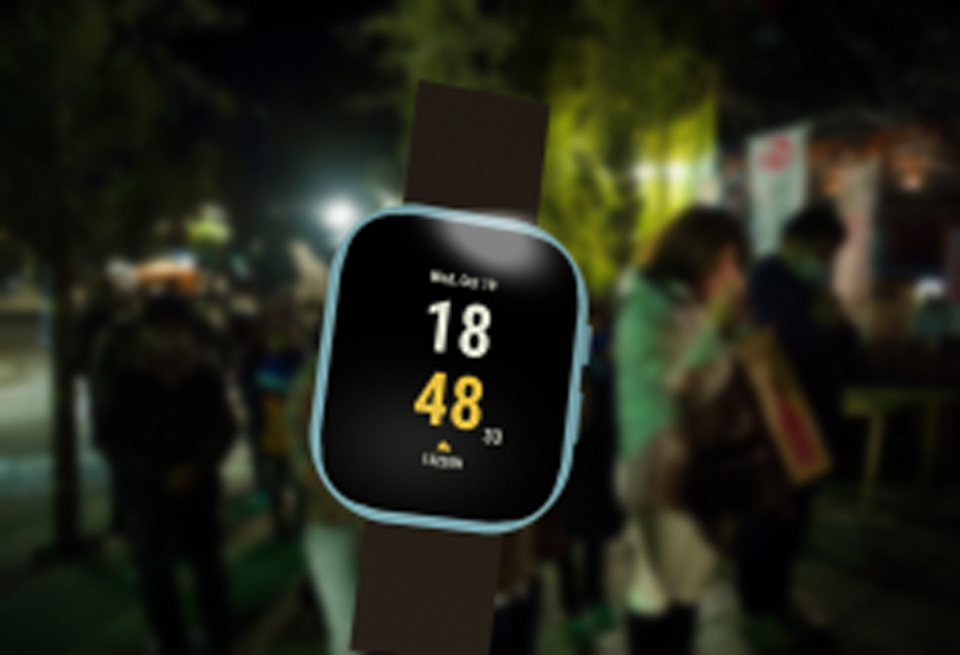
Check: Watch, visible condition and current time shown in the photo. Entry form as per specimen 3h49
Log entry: 18h48
